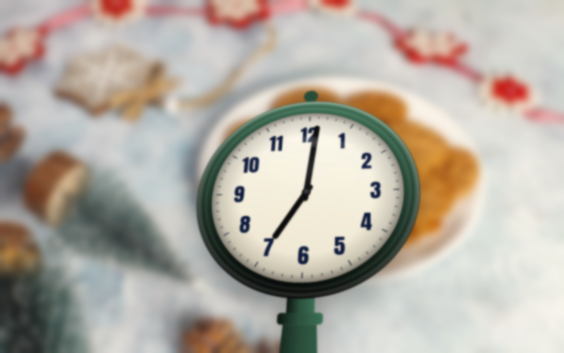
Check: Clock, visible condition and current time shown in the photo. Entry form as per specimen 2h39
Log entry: 7h01
